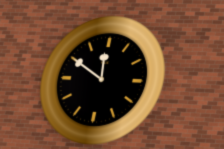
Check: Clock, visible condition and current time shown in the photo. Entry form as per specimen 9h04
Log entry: 11h50
